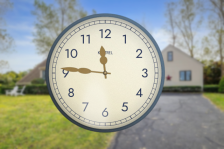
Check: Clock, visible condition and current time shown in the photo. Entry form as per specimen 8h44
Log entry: 11h46
